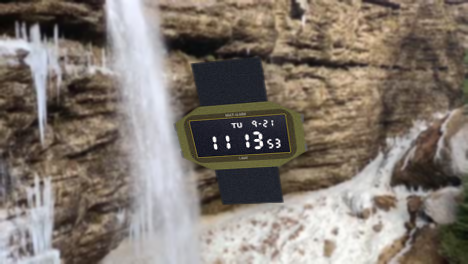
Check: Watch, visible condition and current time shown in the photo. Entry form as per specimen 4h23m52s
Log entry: 11h13m53s
